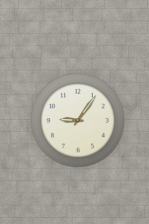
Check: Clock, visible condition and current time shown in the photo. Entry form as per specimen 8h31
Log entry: 9h06
